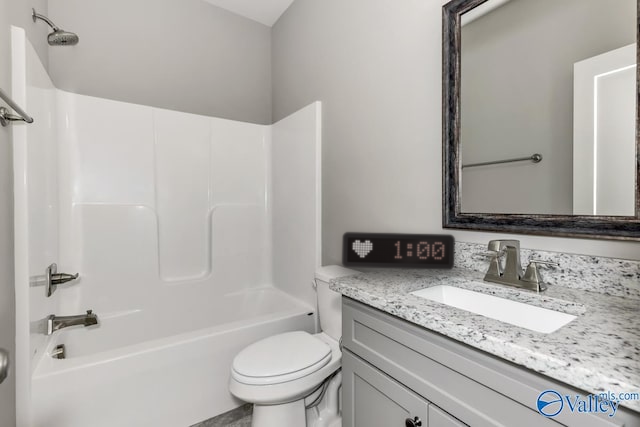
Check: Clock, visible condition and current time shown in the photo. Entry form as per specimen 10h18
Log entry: 1h00
